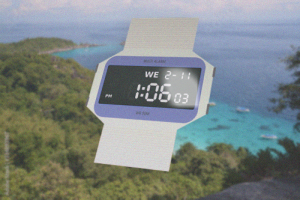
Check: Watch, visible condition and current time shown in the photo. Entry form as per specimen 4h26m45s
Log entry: 1h06m03s
